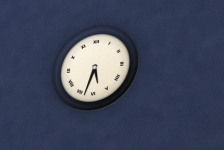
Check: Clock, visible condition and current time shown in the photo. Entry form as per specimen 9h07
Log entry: 5h33
